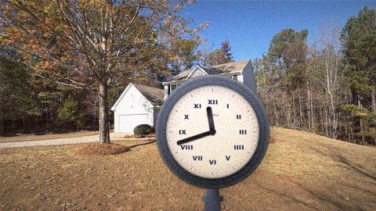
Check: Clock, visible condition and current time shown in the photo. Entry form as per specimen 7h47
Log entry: 11h42
